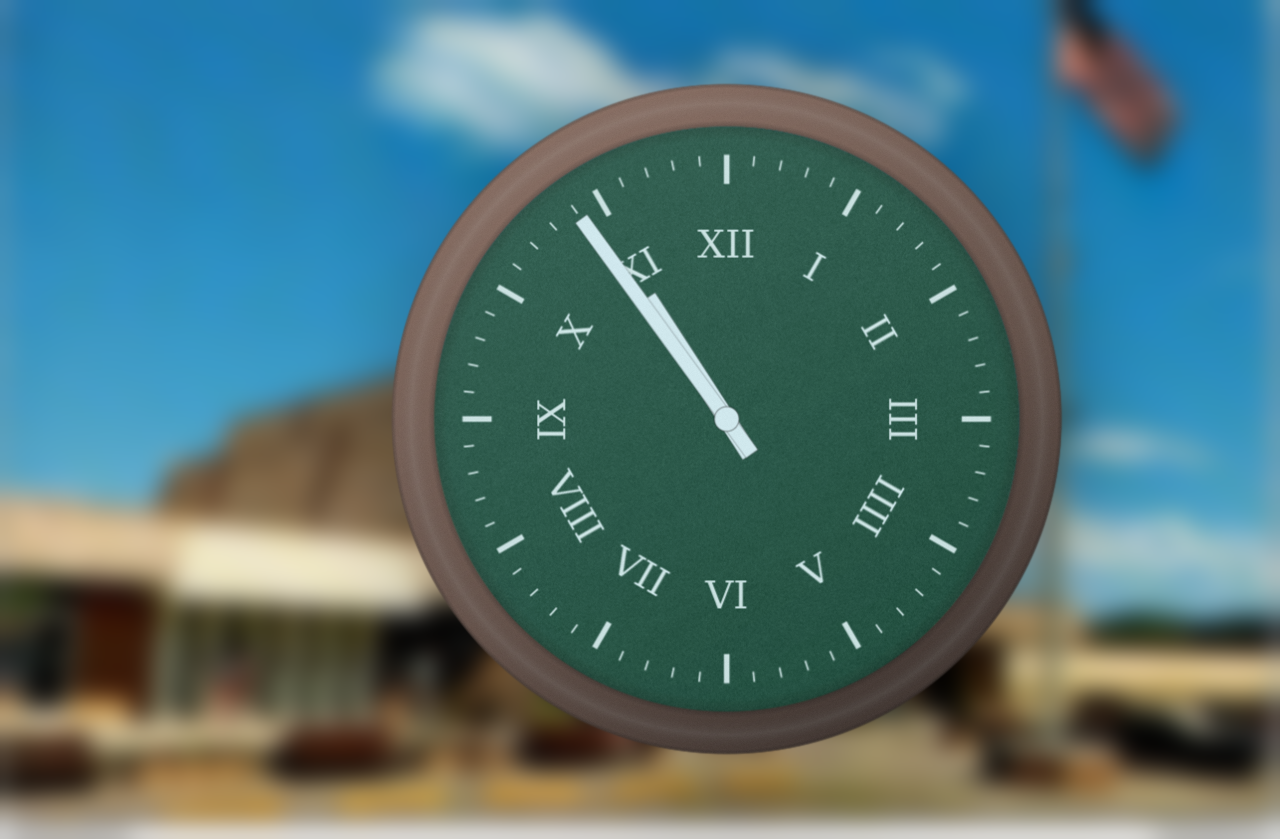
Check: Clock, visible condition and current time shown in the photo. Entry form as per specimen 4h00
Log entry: 10h54
